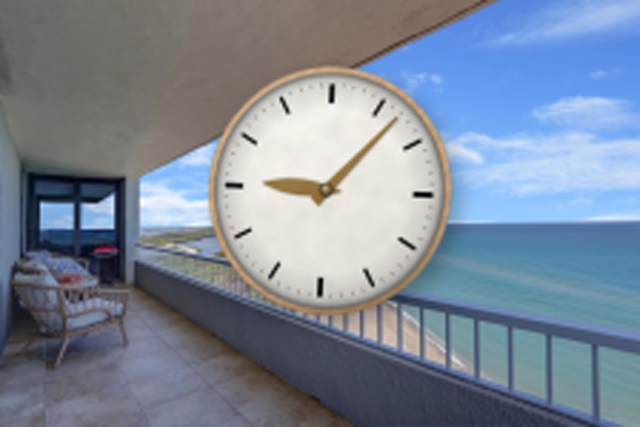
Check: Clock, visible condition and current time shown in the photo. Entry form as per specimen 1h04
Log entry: 9h07
